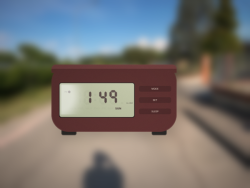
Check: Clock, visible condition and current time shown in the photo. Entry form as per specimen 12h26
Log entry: 1h49
